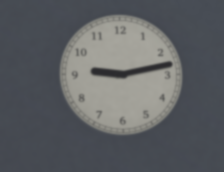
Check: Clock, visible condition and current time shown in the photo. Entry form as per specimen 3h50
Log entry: 9h13
